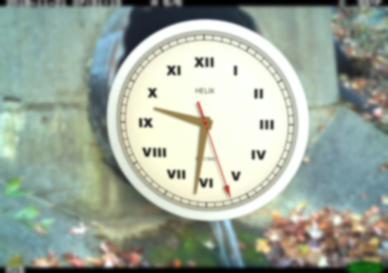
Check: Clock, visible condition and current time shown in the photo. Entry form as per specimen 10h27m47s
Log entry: 9h31m27s
